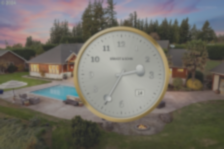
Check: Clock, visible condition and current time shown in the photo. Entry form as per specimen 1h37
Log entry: 2h35
